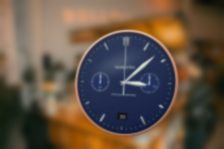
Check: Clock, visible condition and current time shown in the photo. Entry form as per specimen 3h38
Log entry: 3h08
